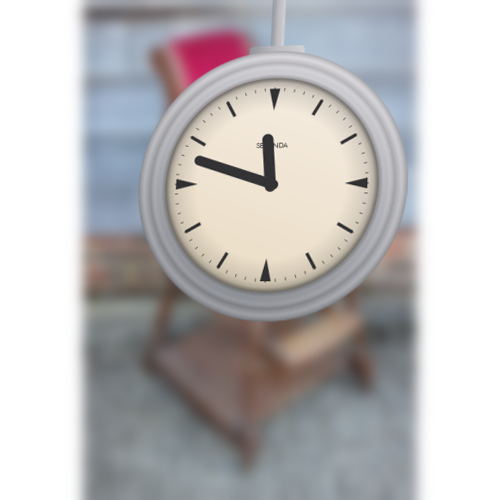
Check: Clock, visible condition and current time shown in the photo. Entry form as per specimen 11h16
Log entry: 11h48
